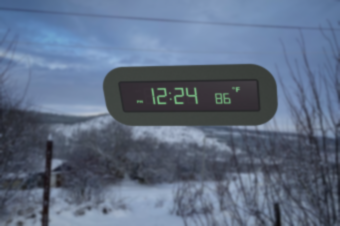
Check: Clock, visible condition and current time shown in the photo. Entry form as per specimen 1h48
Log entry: 12h24
